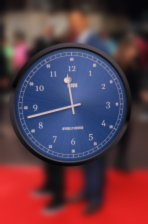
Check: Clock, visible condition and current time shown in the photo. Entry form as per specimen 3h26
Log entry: 11h43
